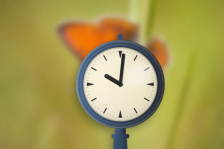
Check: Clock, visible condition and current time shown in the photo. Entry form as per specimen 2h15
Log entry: 10h01
